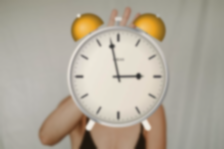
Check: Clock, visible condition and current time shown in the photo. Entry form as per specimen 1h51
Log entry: 2h58
